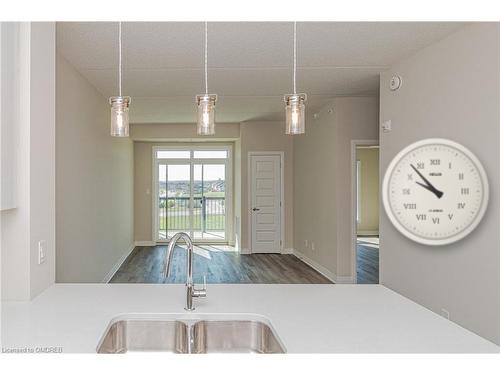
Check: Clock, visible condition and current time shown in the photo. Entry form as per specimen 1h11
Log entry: 9h53
